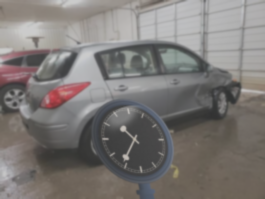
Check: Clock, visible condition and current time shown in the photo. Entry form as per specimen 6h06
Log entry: 10h36
